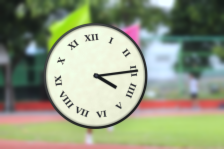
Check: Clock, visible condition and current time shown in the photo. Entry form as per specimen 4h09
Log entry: 4h15
